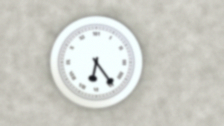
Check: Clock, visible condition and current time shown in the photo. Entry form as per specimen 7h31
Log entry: 6h24
